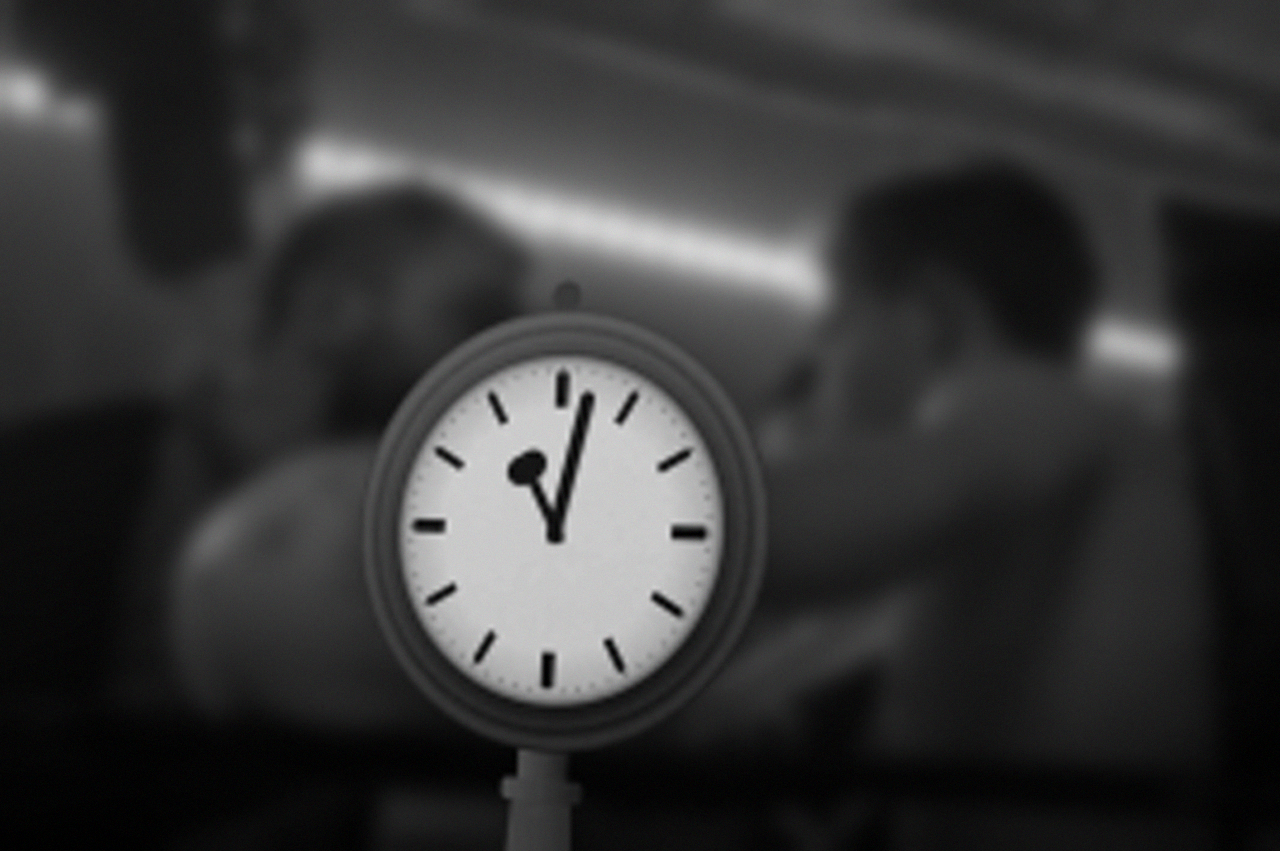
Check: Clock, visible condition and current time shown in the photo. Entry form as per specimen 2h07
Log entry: 11h02
